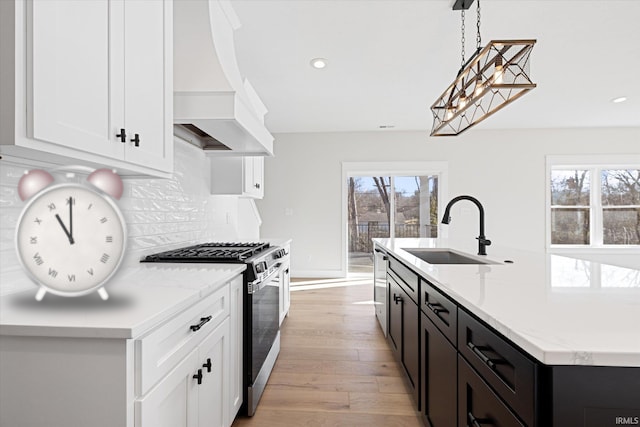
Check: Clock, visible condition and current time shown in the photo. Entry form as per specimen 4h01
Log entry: 11h00
